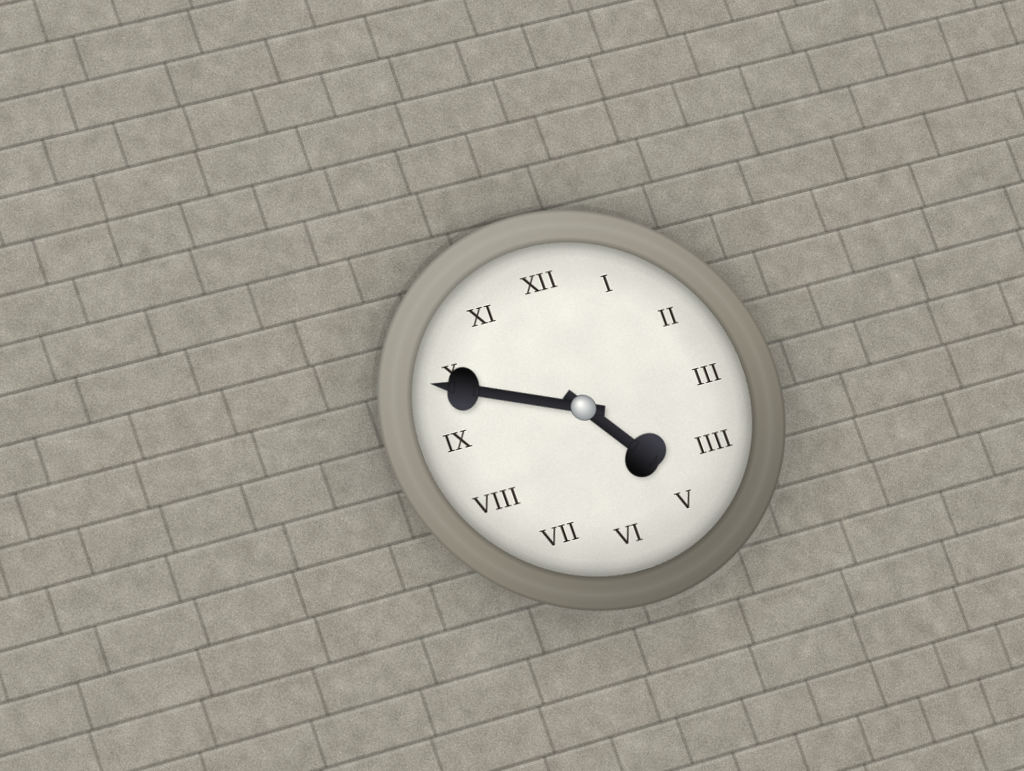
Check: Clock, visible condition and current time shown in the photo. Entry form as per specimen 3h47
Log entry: 4h49
